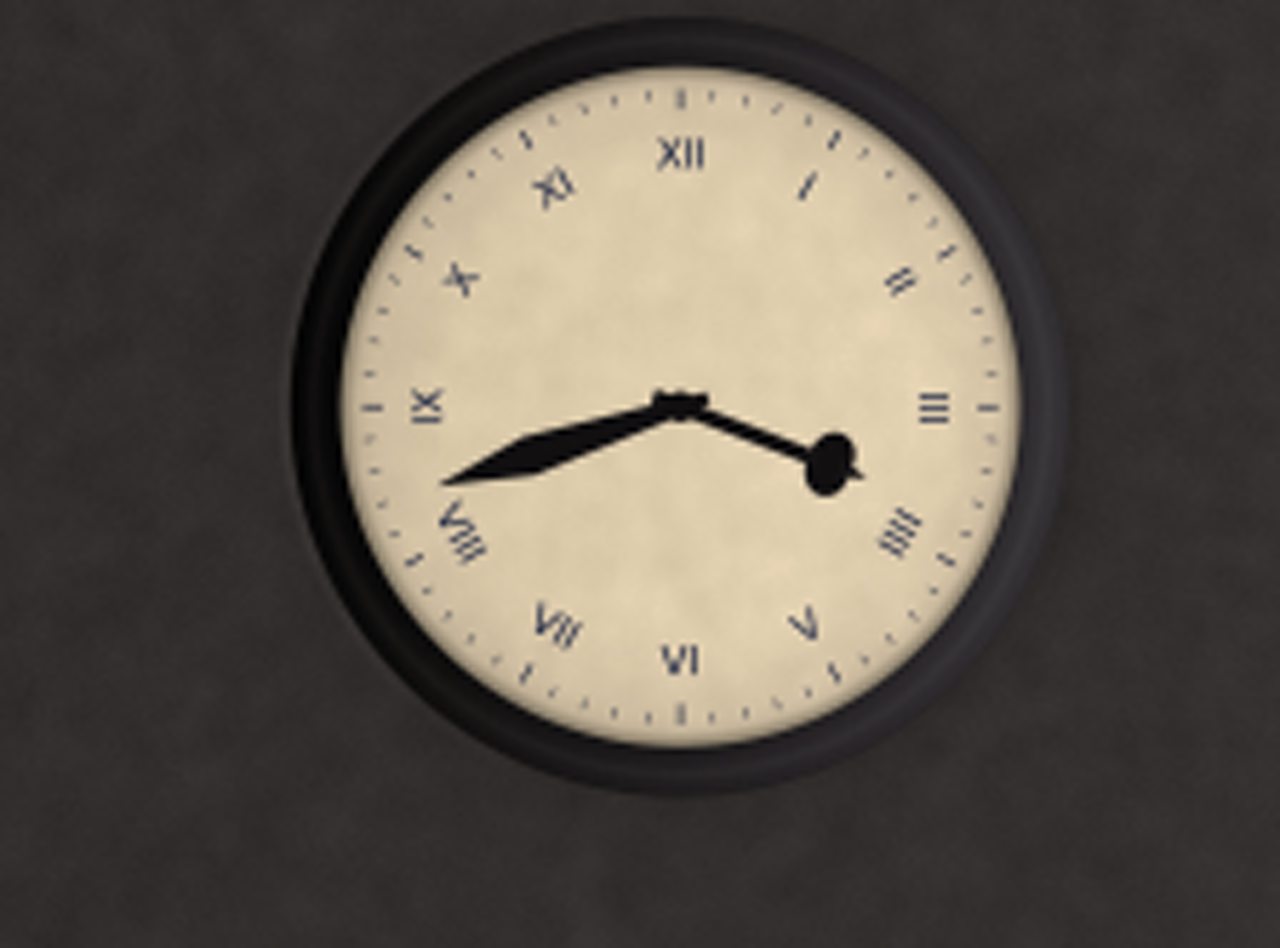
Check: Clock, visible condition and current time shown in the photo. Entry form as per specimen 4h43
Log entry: 3h42
